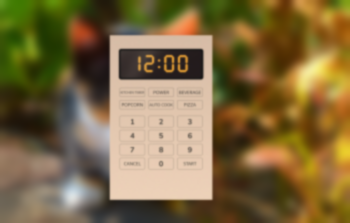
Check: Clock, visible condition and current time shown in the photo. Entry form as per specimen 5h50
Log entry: 12h00
